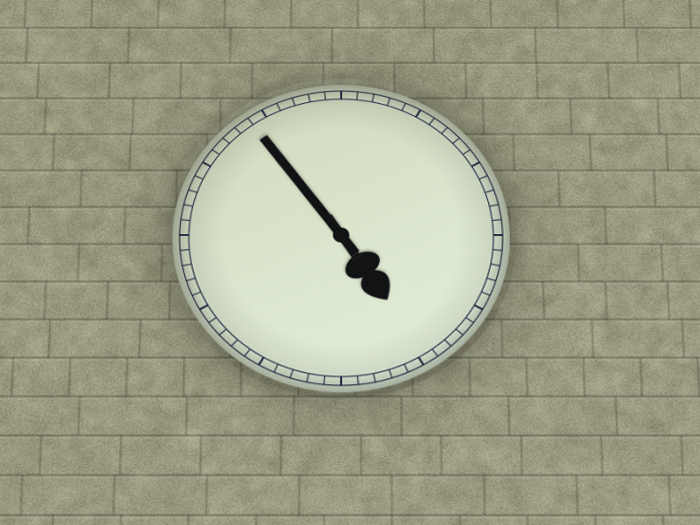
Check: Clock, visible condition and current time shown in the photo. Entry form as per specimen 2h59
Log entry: 4h54
